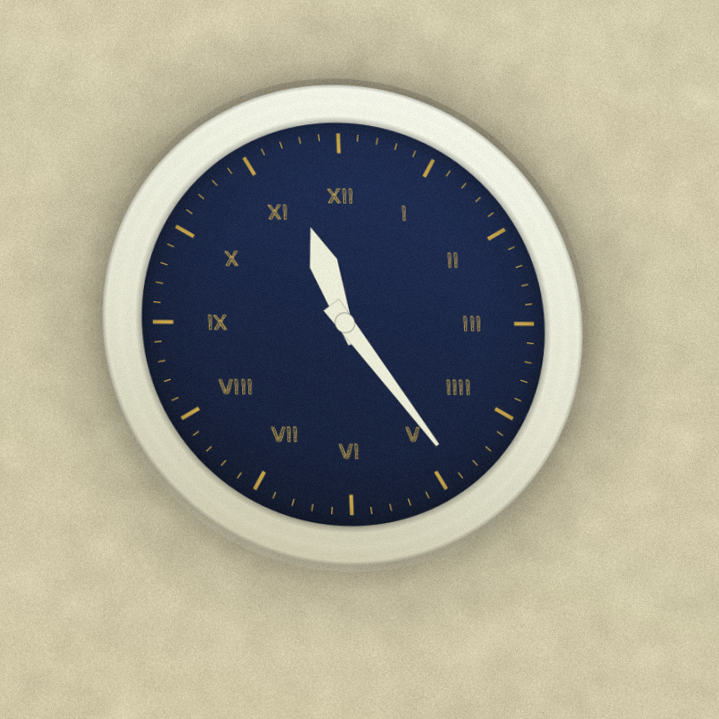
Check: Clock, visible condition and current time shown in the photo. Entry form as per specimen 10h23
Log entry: 11h24
